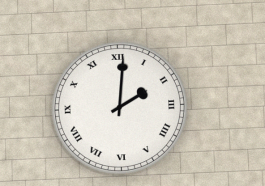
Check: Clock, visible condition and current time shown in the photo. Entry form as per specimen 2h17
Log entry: 2h01
